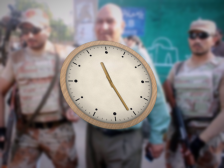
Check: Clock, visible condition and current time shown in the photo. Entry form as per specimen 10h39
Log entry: 11h26
